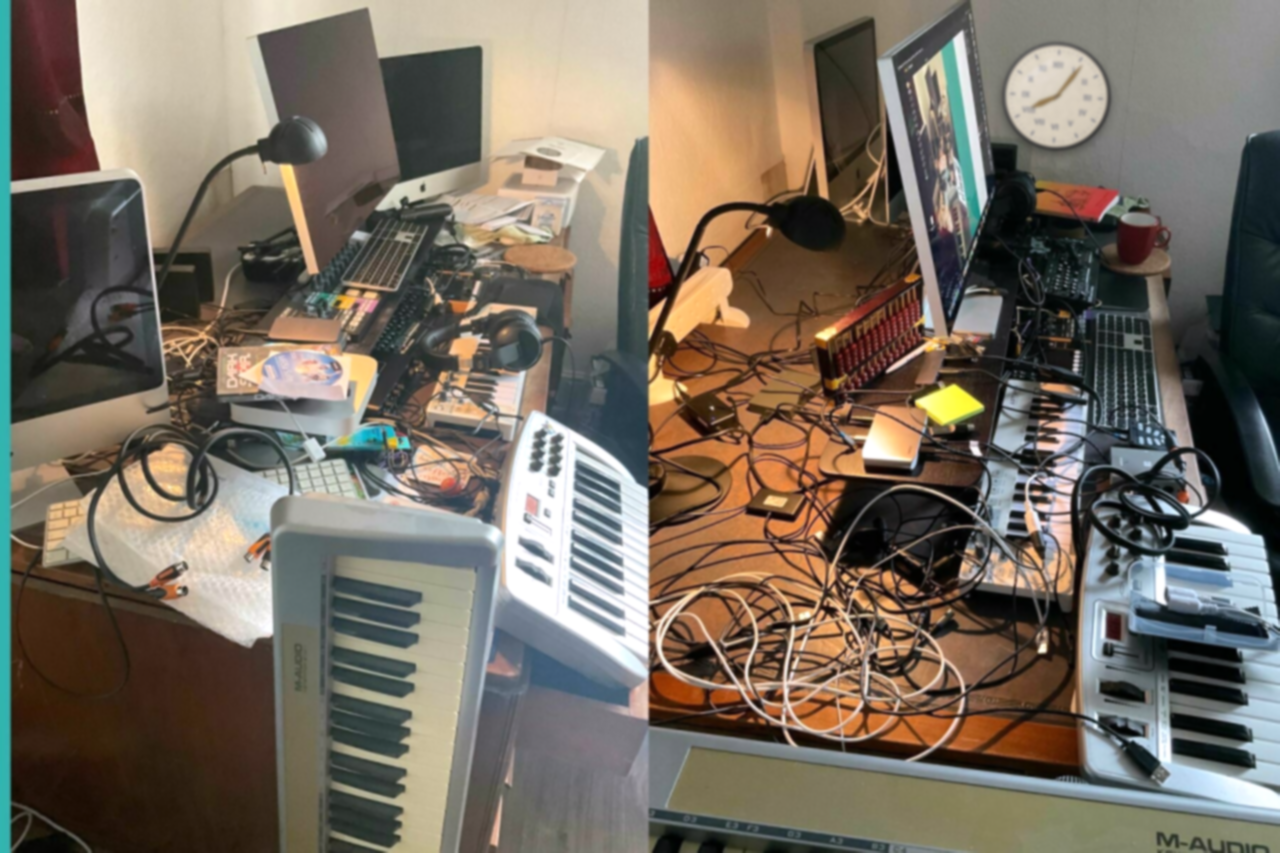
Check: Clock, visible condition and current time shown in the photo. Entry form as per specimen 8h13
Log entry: 8h06
